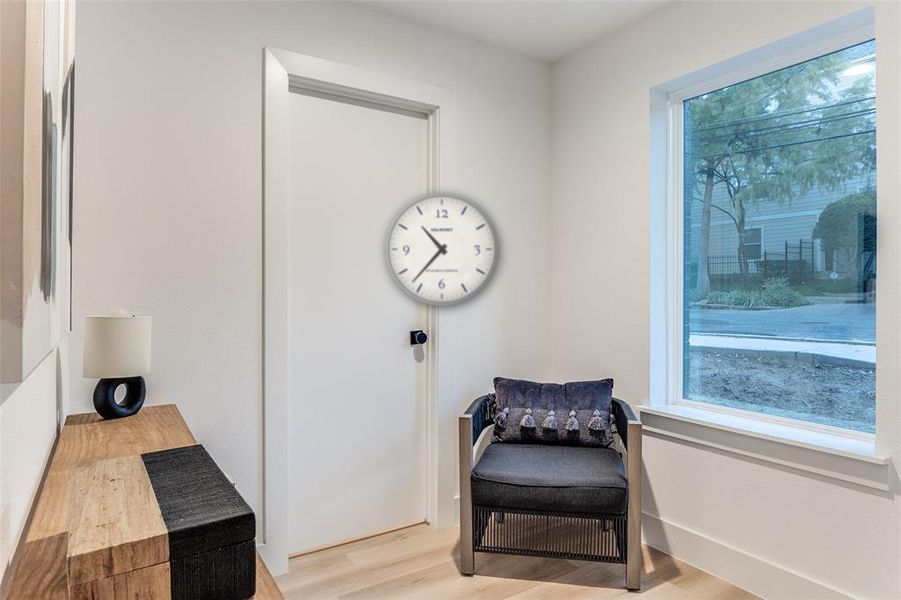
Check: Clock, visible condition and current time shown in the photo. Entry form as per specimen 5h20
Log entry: 10h37
